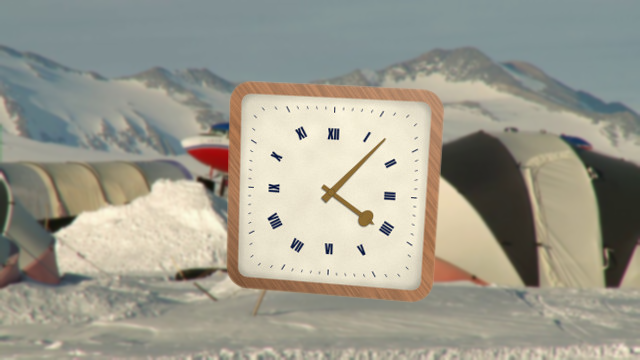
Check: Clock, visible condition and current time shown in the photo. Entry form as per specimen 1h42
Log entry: 4h07
